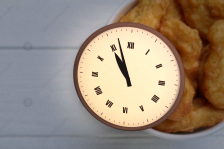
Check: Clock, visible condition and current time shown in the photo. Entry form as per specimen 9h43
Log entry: 10h57
